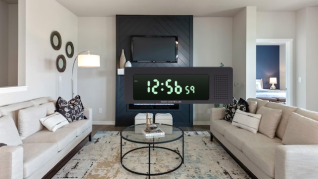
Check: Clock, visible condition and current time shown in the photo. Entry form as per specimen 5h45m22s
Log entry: 12h56m59s
